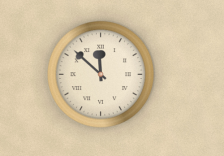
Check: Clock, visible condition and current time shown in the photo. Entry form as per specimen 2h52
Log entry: 11h52
